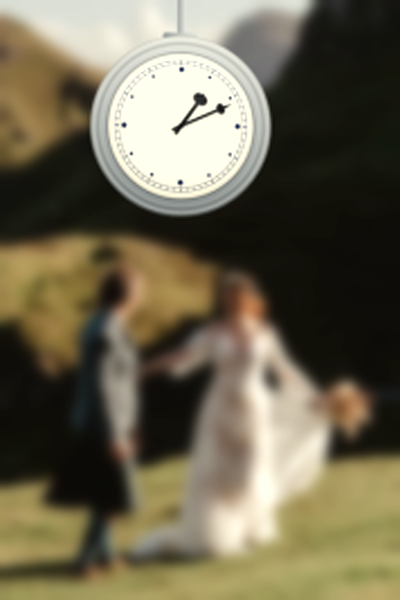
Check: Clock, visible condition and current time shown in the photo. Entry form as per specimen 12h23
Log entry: 1h11
